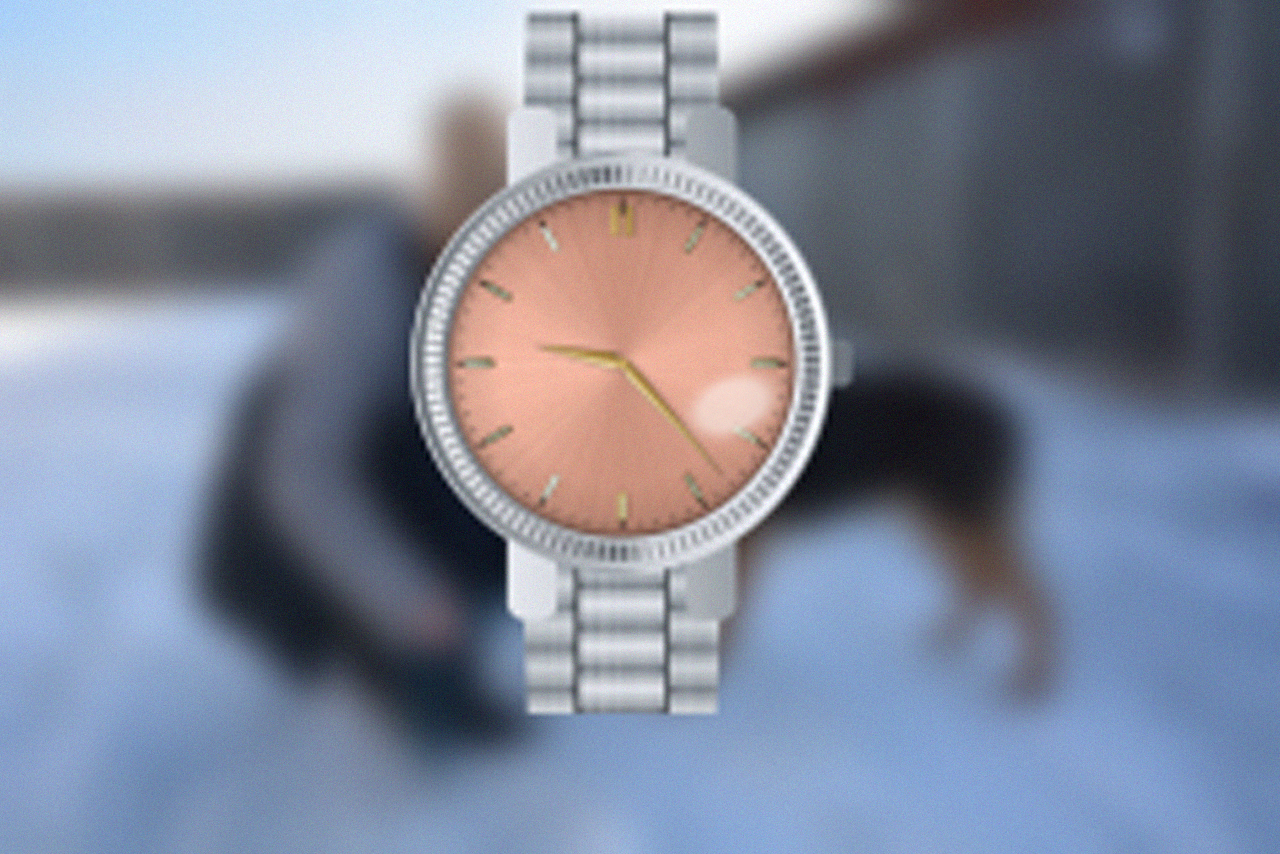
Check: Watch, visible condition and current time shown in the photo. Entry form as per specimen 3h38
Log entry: 9h23
